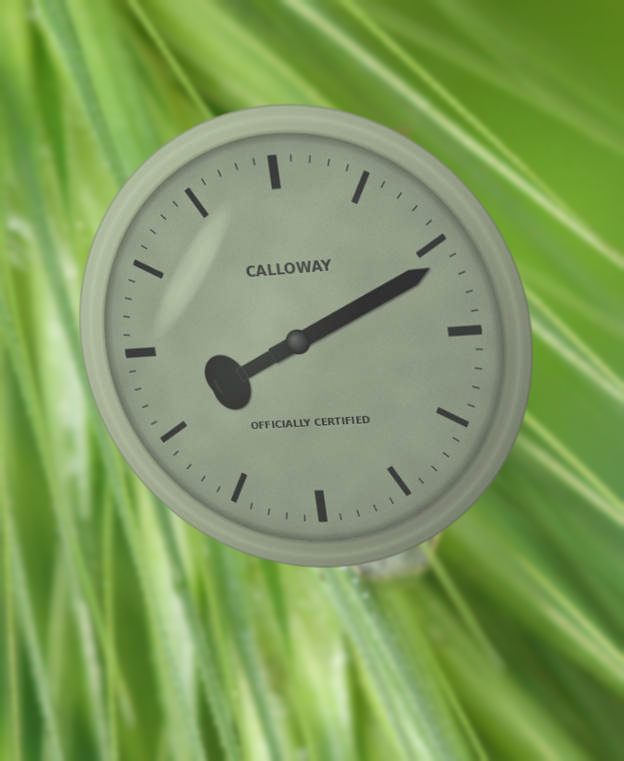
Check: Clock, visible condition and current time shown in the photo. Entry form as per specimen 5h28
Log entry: 8h11
